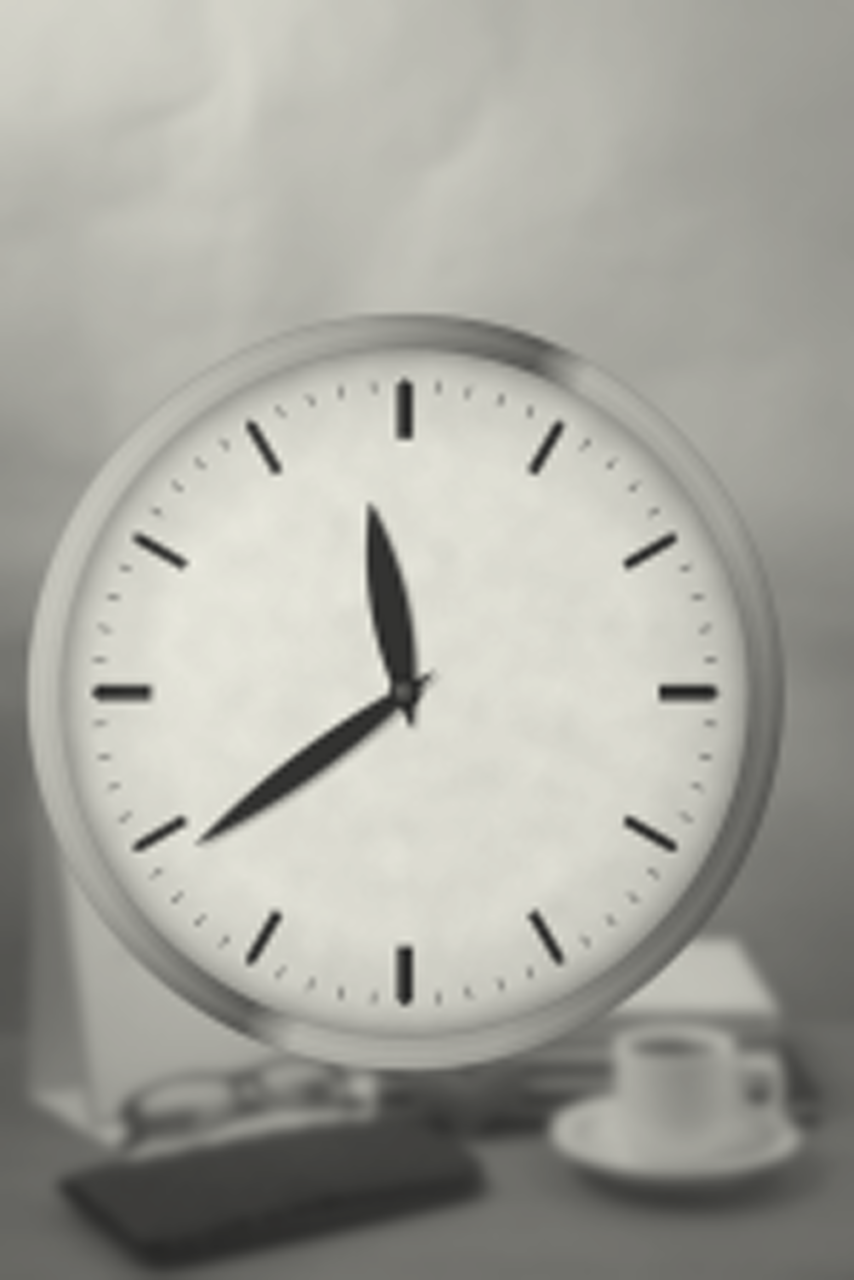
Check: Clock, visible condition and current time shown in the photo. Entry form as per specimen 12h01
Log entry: 11h39
